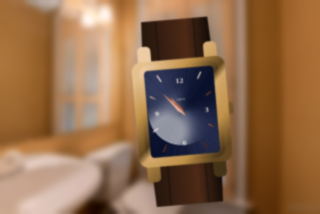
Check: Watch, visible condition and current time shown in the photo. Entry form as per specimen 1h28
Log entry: 10h53
